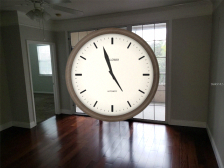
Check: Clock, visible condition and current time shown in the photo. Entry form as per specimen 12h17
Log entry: 4h57
